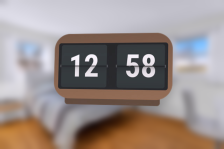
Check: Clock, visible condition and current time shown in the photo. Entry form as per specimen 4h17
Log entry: 12h58
